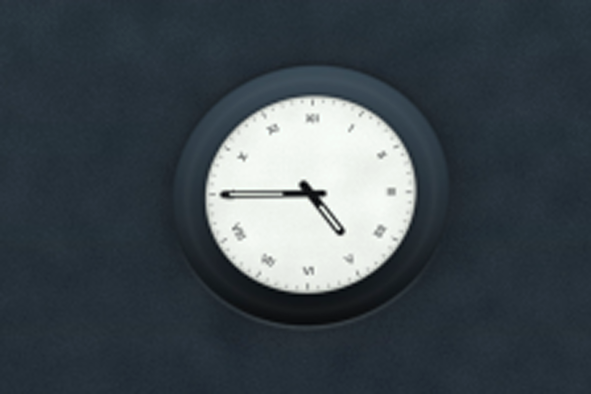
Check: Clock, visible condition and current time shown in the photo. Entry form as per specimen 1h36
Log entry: 4h45
